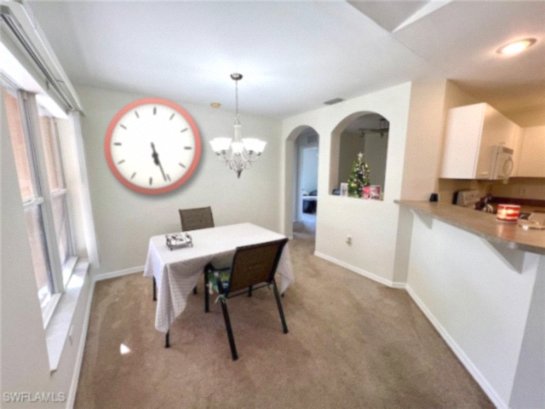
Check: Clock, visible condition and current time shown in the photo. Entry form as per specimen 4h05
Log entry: 5h26
